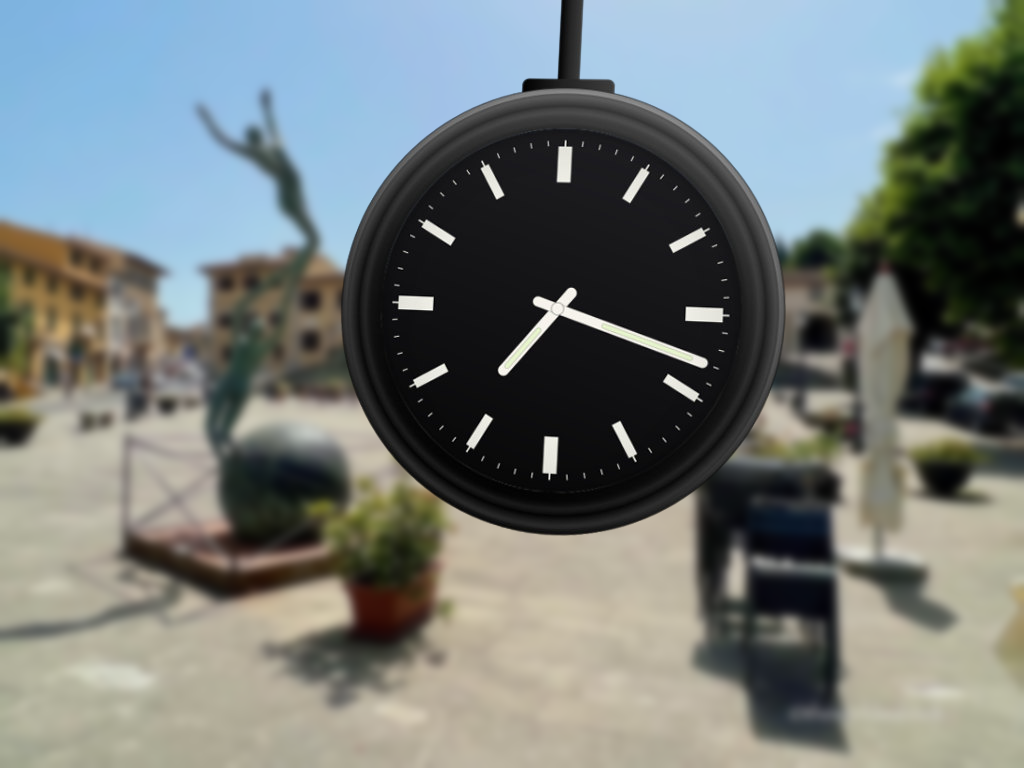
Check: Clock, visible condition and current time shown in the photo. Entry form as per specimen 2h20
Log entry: 7h18
